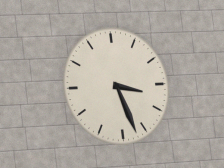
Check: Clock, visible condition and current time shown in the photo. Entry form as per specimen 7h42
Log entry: 3h27
